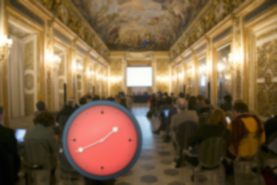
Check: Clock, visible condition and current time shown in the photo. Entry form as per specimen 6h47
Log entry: 1h41
